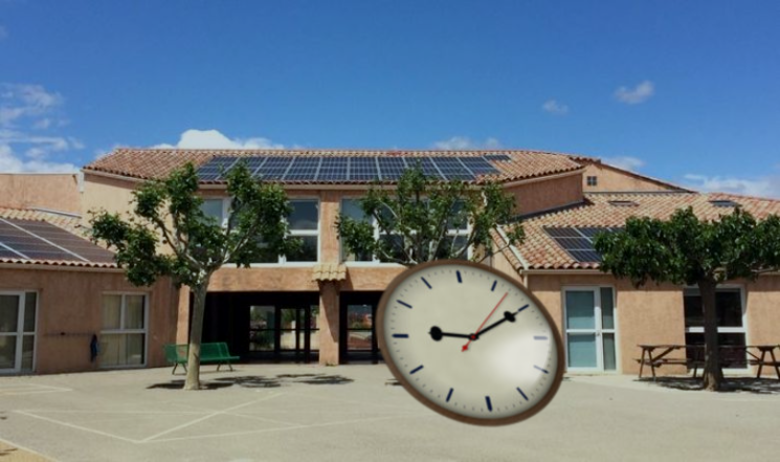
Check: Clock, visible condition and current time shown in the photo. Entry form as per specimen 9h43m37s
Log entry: 9h10m07s
